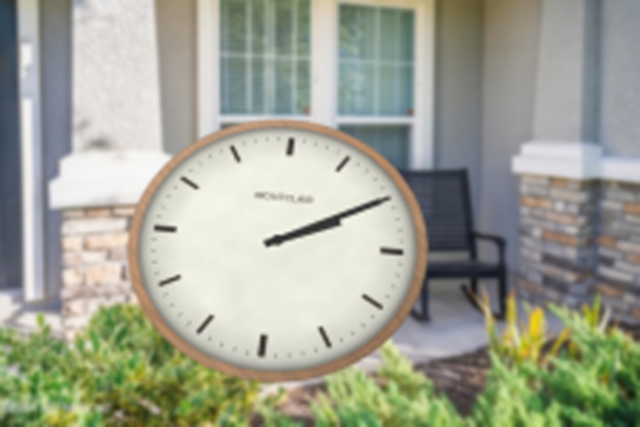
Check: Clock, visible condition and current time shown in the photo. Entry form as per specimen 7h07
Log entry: 2h10
